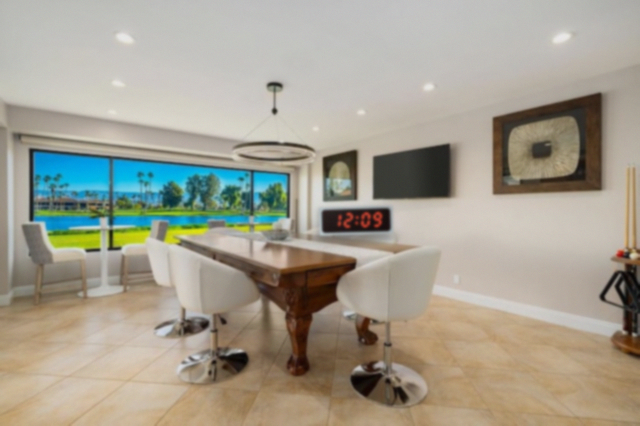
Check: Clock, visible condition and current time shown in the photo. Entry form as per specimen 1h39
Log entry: 12h09
